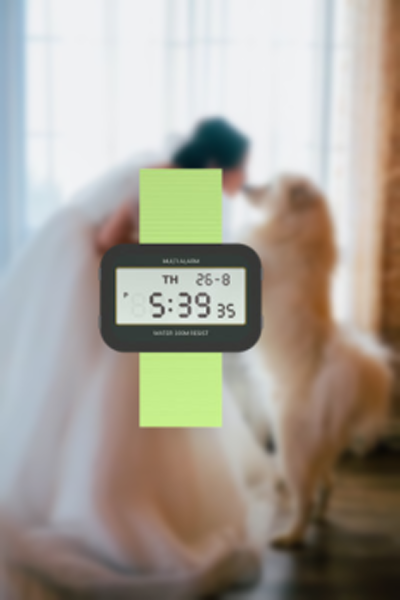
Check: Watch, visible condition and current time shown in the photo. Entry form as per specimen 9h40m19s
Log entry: 5h39m35s
